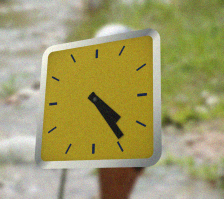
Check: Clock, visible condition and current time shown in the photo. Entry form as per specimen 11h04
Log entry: 4h24
